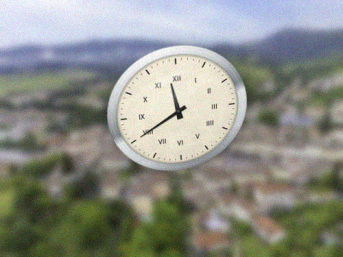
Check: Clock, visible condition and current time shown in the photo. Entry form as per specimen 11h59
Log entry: 11h40
